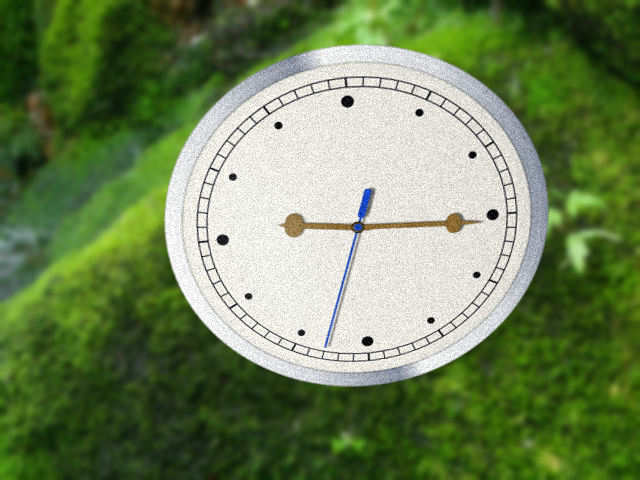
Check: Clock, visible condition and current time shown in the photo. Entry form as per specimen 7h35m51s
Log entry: 9h15m33s
